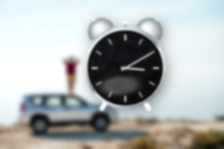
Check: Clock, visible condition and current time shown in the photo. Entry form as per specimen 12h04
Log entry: 3h10
